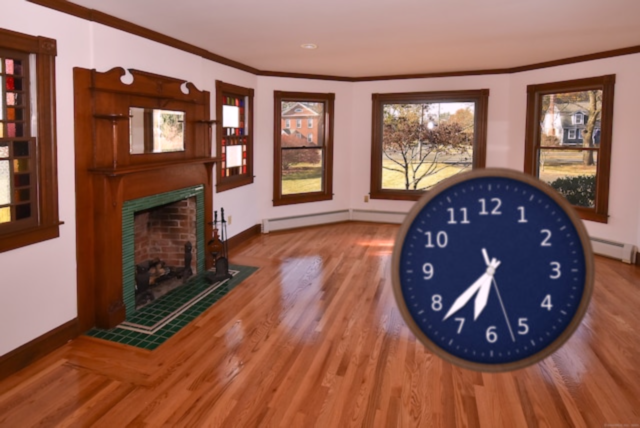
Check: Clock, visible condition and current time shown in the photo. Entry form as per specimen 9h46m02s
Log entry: 6h37m27s
